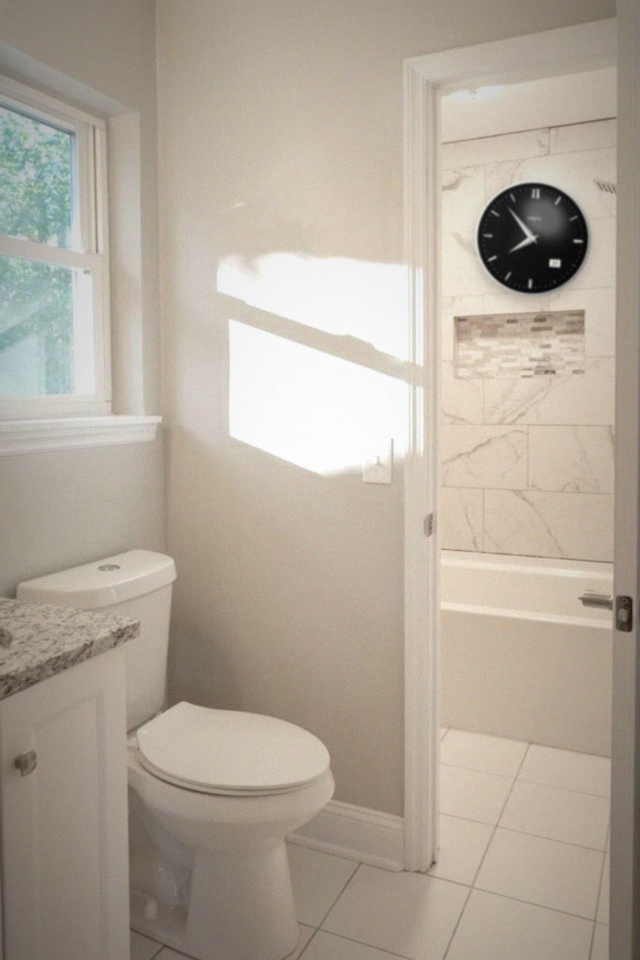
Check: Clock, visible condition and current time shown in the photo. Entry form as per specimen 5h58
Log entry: 7h53
